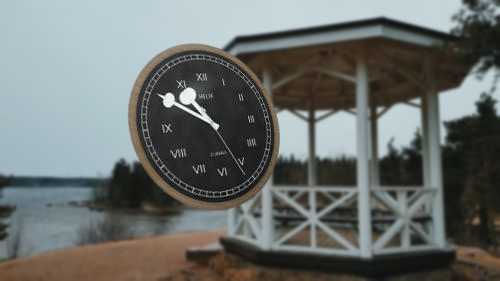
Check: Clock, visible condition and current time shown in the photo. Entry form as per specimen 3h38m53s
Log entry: 10h50m26s
